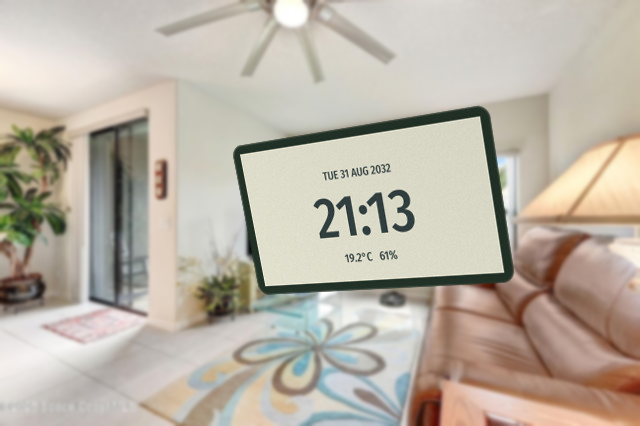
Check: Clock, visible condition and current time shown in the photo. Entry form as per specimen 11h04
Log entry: 21h13
